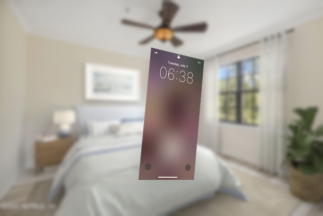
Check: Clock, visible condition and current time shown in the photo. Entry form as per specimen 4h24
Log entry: 6h38
